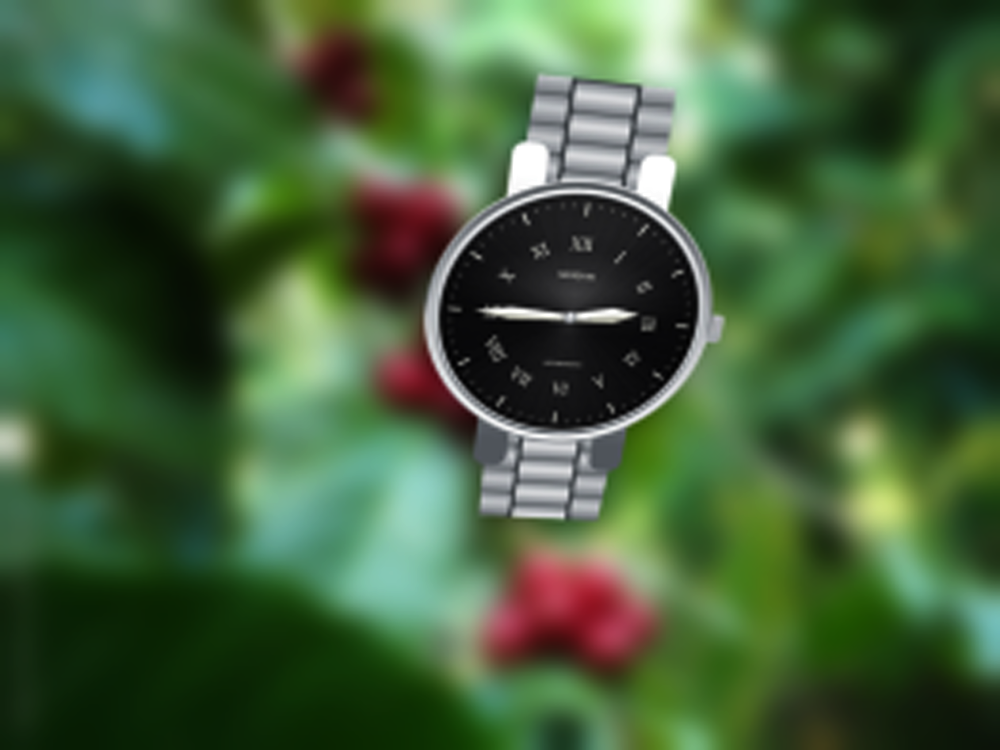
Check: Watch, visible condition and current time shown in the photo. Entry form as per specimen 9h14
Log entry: 2h45
